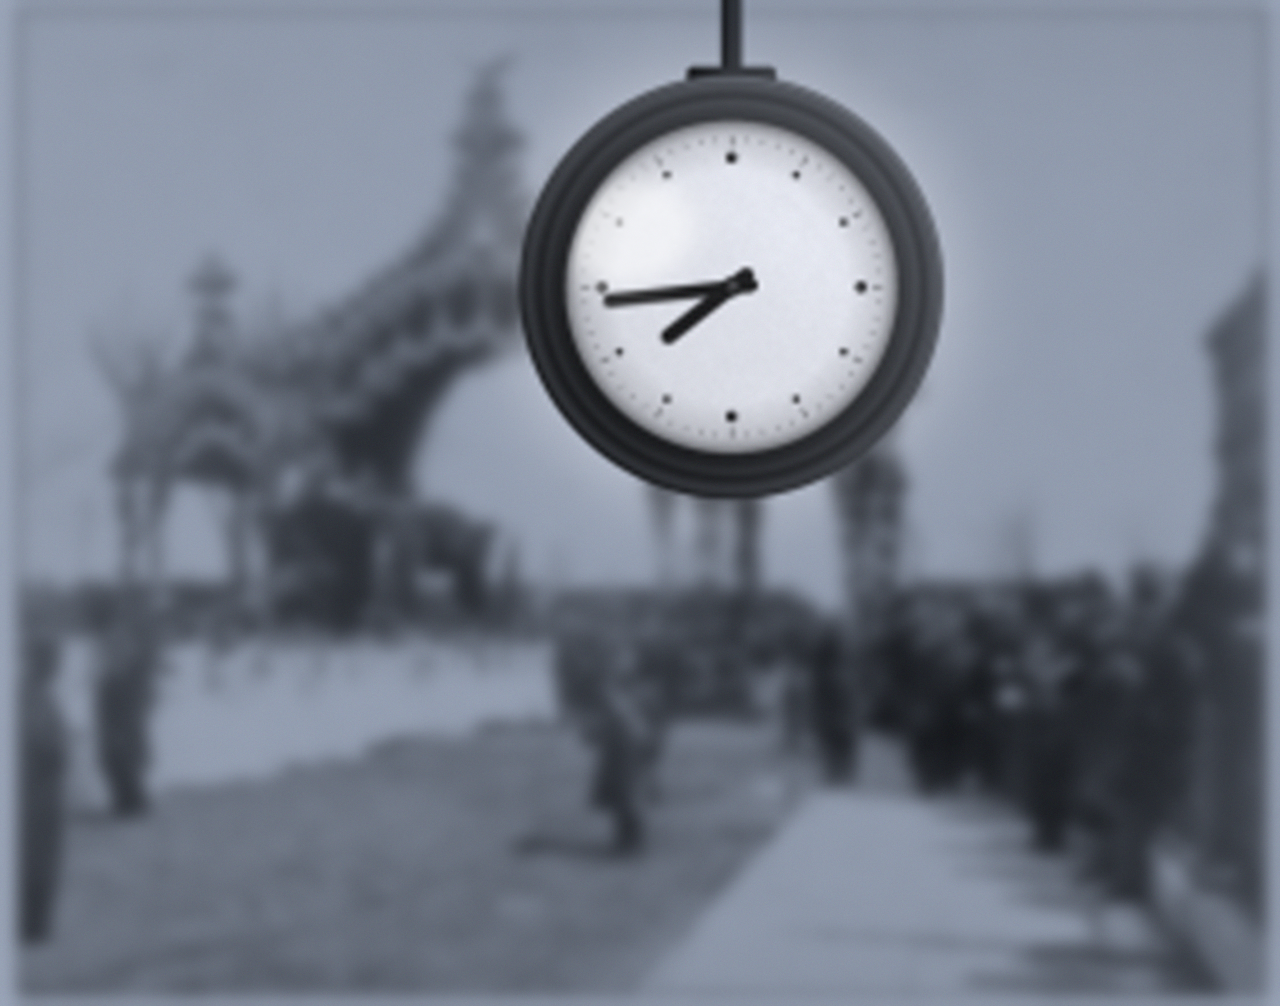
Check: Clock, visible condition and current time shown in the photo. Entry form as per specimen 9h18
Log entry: 7h44
